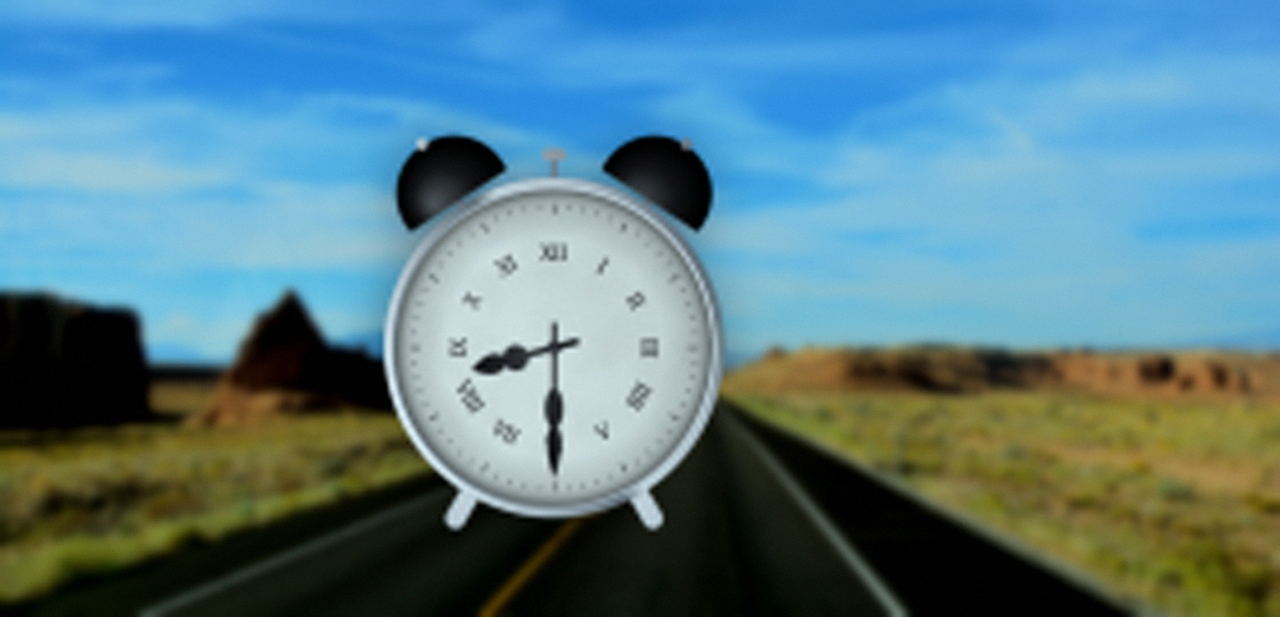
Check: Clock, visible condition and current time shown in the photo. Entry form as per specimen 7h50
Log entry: 8h30
